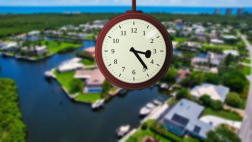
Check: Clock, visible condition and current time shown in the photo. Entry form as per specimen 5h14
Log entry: 3h24
